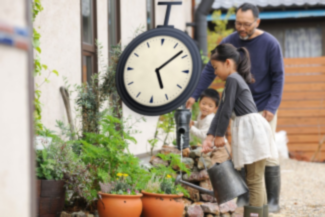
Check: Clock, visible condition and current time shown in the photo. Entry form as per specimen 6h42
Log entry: 5h08
